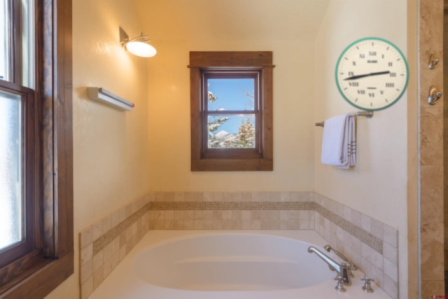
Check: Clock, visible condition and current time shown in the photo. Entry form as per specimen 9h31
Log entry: 2h43
